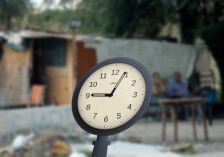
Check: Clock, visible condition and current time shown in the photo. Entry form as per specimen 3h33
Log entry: 9h04
